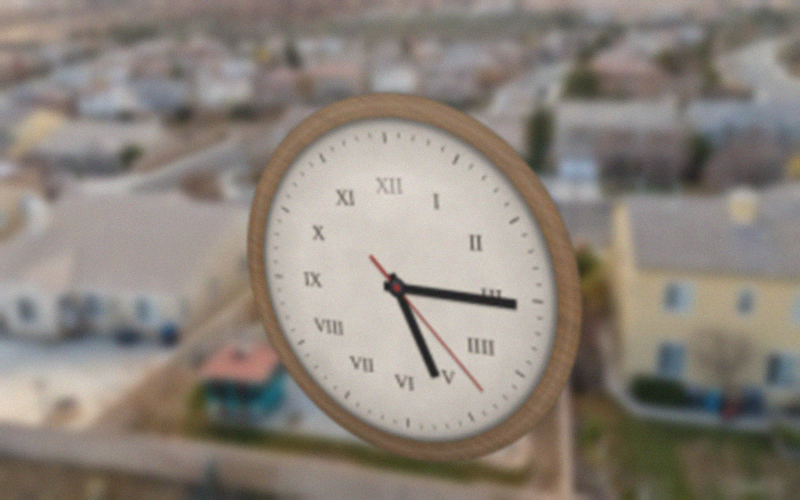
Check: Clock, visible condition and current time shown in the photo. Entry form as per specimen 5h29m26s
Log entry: 5h15m23s
